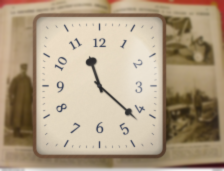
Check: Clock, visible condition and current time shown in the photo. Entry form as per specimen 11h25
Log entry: 11h22
